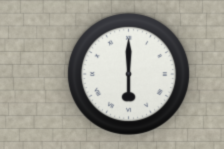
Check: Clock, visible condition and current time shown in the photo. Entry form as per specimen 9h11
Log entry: 6h00
